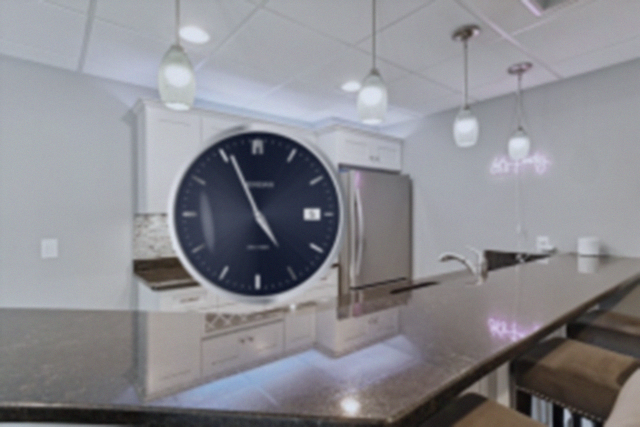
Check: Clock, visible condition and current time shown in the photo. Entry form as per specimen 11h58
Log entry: 4h56
